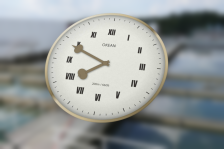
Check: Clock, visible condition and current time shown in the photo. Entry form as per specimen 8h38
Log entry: 7h49
